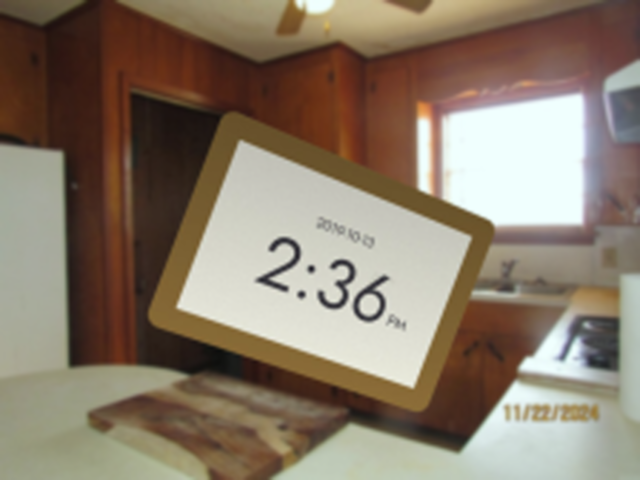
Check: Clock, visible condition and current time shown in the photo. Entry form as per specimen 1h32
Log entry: 2h36
